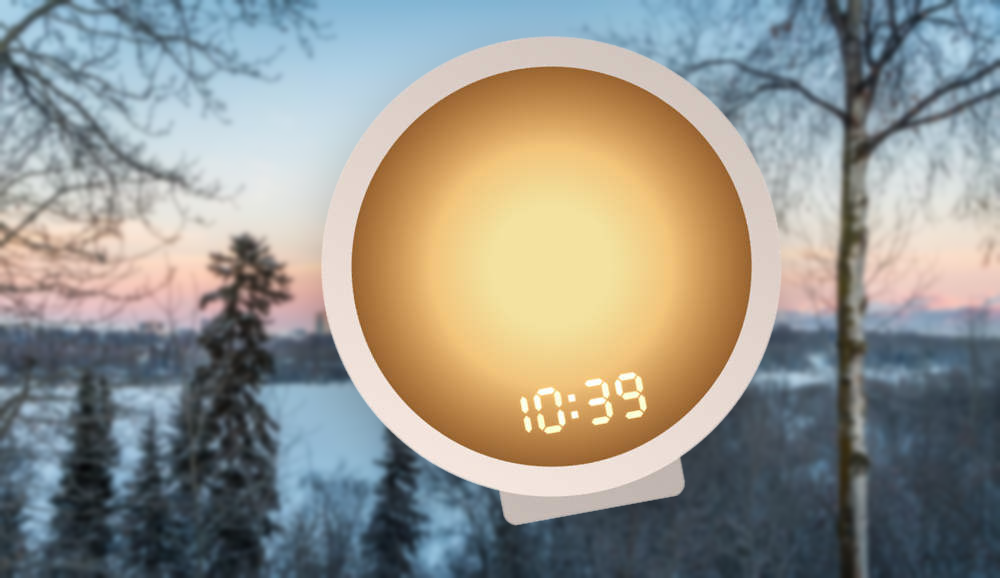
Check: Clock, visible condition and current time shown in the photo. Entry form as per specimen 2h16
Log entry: 10h39
